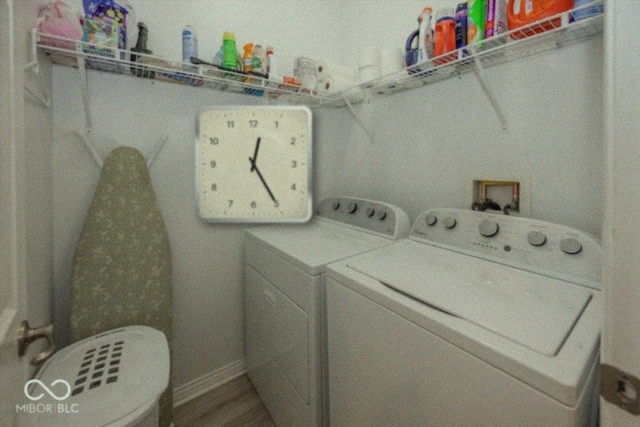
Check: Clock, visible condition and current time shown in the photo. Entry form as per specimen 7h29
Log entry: 12h25
